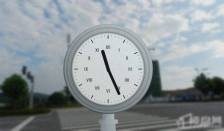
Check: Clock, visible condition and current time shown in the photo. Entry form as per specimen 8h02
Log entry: 11h26
